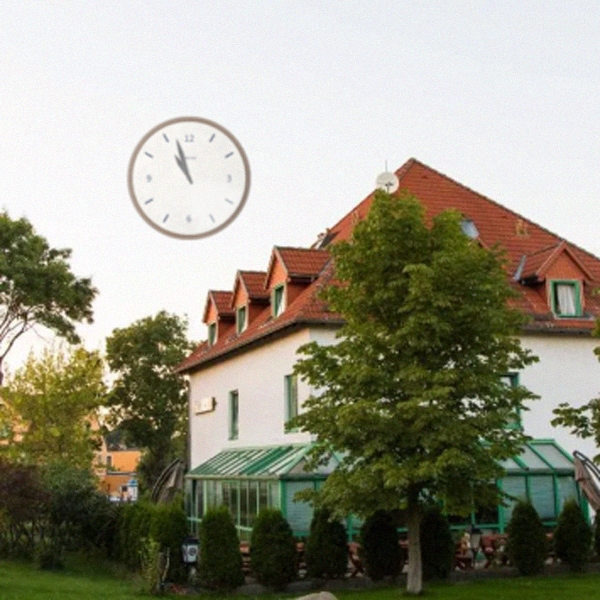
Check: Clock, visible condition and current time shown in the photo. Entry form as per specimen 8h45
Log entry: 10h57
